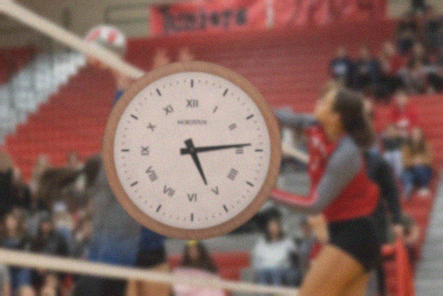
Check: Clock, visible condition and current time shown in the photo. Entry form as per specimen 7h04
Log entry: 5h14
